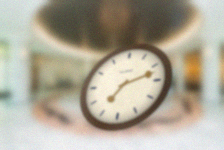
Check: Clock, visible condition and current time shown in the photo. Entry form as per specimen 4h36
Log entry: 7h12
